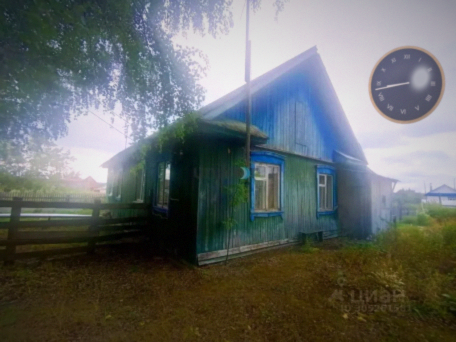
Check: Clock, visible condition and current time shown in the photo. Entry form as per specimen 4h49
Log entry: 8h43
